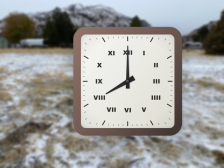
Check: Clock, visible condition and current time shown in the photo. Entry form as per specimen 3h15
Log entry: 8h00
